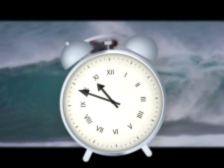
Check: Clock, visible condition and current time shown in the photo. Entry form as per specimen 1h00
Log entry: 10h49
